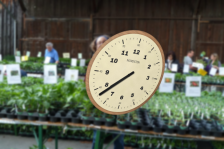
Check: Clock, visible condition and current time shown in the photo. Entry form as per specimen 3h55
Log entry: 7h38
